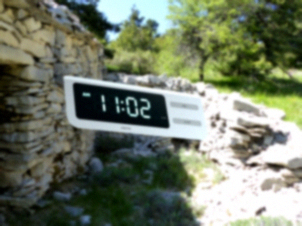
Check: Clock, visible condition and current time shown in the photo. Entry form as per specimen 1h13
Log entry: 11h02
